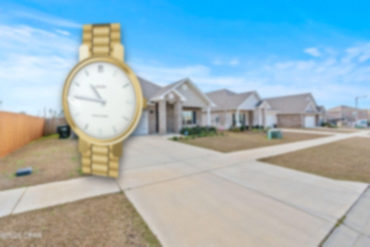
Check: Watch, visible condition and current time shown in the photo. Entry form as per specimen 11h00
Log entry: 10h46
